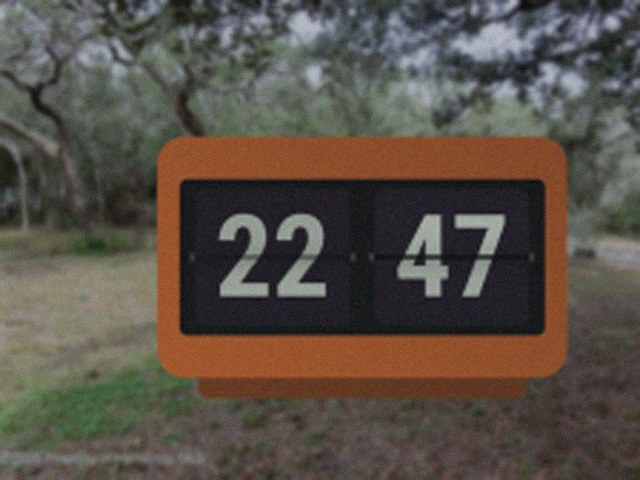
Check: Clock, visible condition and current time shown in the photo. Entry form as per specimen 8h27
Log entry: 22h47
